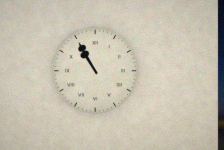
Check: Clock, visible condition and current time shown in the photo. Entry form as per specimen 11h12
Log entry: 10h55
